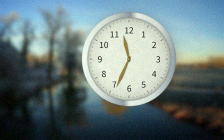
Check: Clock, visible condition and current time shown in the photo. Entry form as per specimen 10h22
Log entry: 11h34
